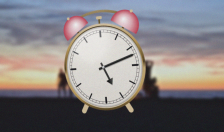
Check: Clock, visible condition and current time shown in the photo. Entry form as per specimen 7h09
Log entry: 5h12
